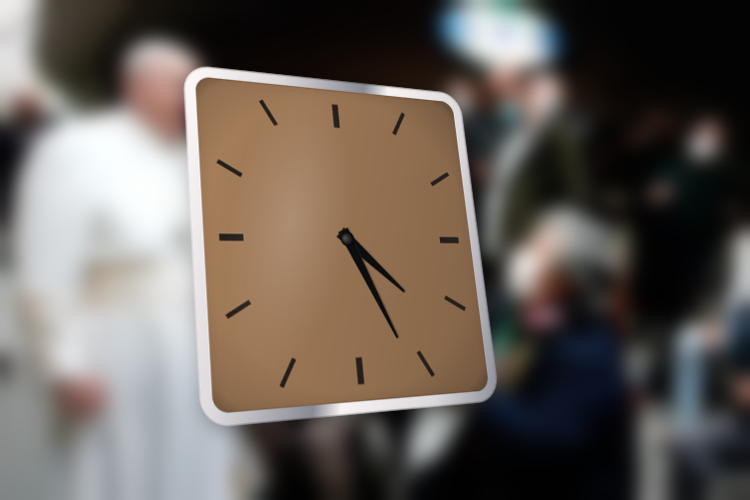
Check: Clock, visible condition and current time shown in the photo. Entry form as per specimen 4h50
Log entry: 4h26
